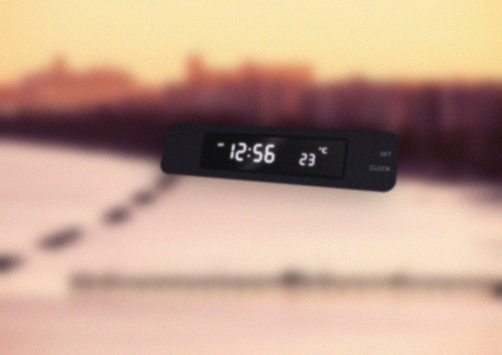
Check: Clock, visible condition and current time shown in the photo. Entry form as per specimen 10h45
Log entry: 12h56
